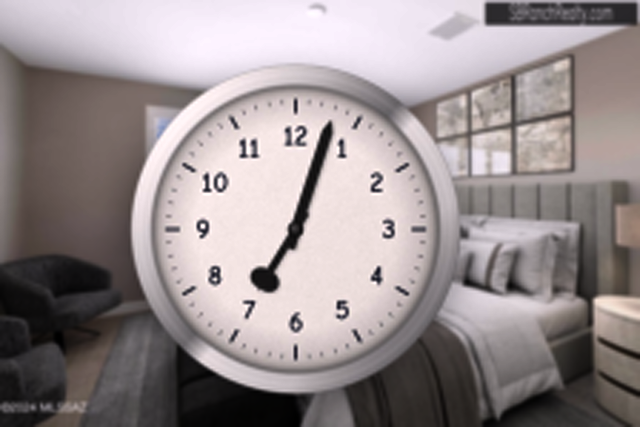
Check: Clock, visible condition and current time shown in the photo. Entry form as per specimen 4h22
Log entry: 7h03
